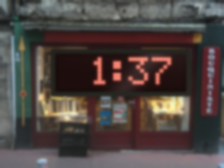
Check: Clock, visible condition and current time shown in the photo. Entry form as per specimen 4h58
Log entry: 1h37
